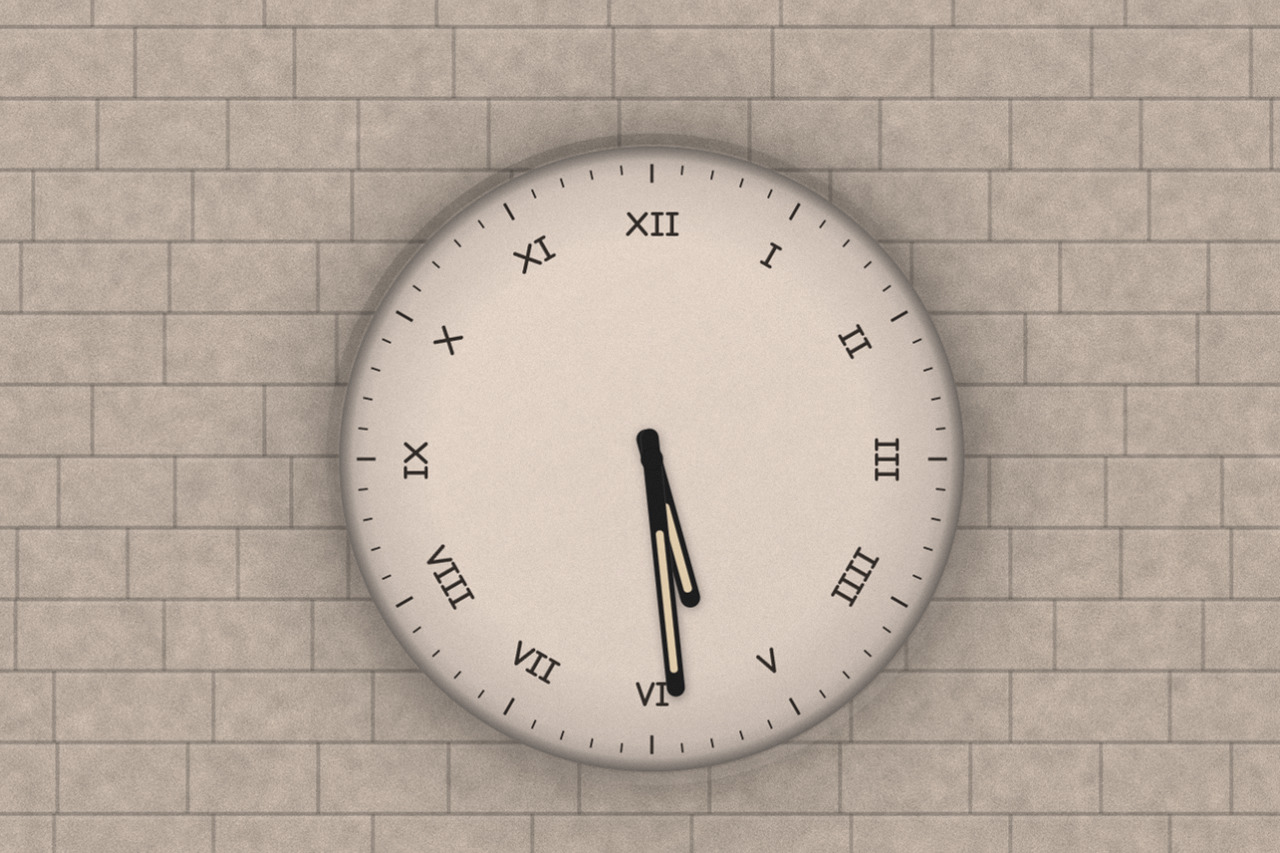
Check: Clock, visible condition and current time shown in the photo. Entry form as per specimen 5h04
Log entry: 5h29
